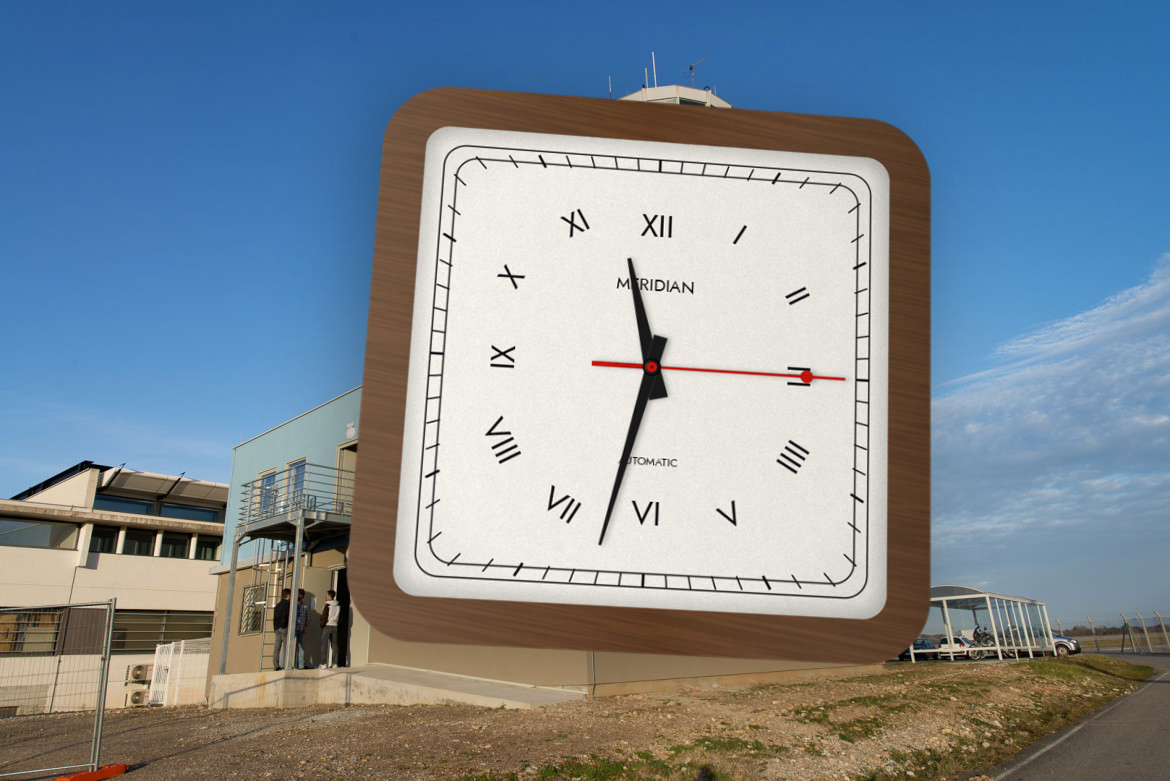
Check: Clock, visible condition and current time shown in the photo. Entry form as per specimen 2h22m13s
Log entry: 11h32m15s
